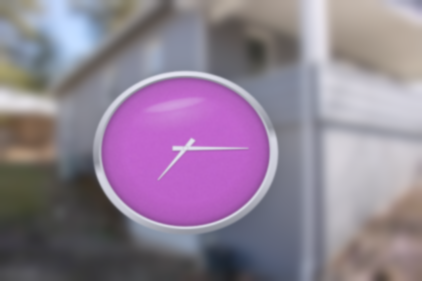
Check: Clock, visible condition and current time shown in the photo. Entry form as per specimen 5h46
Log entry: 7h15
